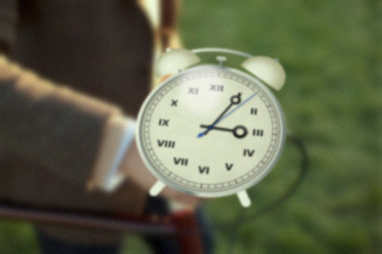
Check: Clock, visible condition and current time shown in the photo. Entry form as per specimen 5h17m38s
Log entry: 3h05m07s
